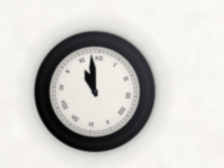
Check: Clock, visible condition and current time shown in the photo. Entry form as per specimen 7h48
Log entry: 10h58
